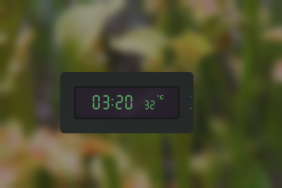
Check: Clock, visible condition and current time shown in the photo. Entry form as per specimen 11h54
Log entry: 3h20
